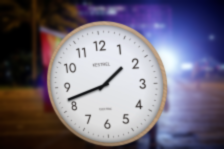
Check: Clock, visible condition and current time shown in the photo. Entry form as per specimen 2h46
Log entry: 1h42
